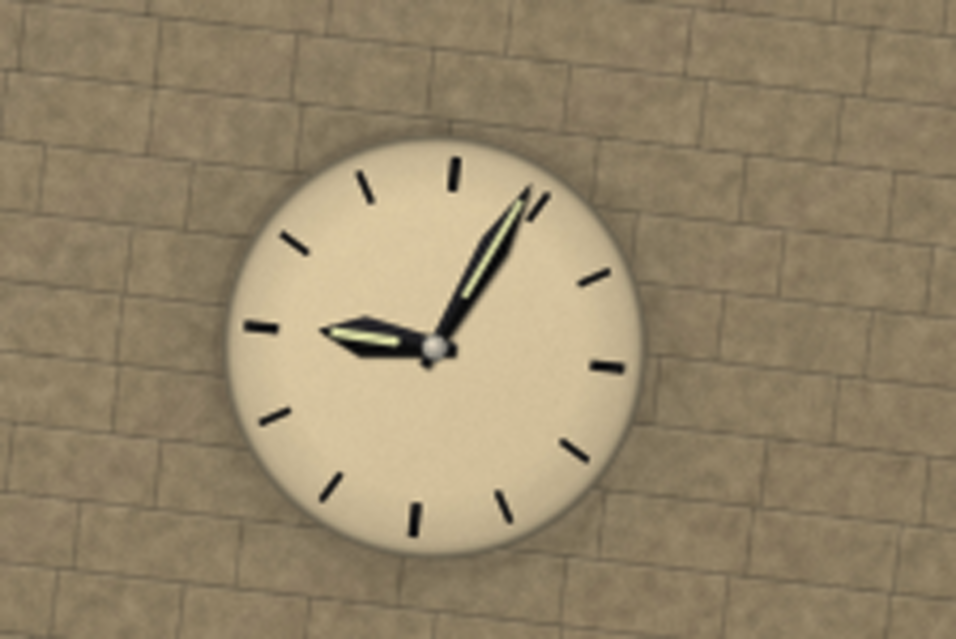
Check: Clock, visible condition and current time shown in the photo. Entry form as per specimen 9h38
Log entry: 9h04
